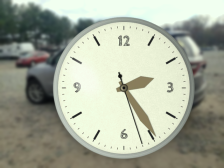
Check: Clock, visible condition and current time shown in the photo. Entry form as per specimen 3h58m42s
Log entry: 2h24m27s
